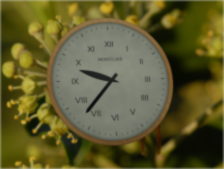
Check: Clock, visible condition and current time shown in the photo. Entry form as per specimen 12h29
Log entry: 9h37
